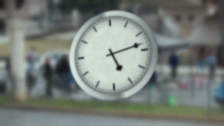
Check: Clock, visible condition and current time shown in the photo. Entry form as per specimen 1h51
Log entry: 5h13
